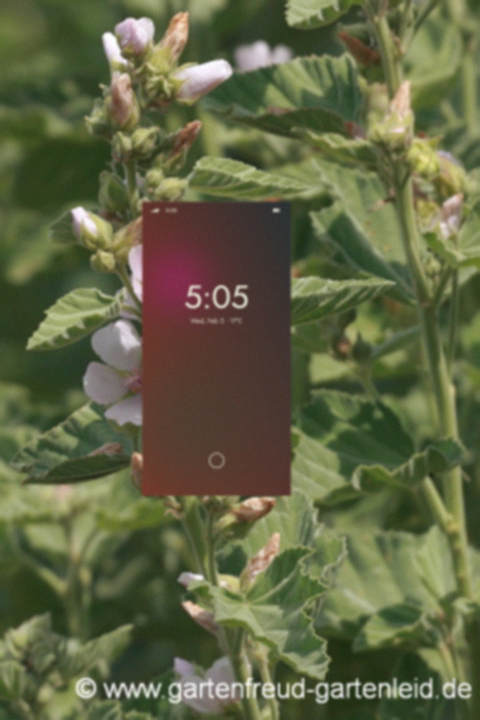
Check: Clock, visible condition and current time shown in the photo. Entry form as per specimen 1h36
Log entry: 5h05
